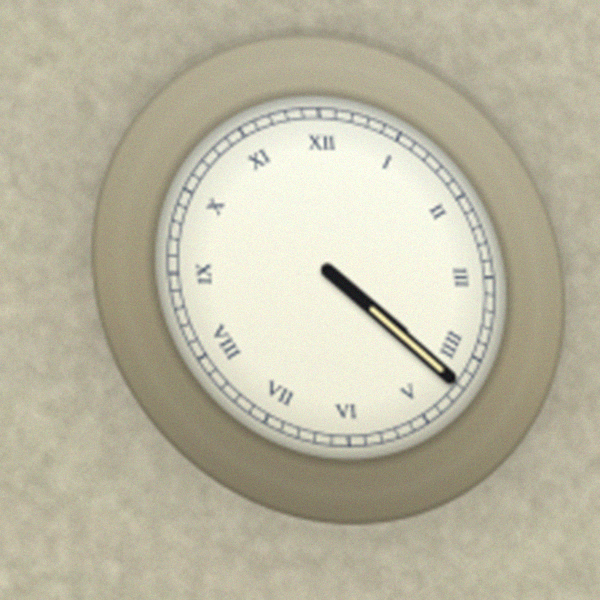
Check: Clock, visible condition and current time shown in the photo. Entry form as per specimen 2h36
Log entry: 4h22
